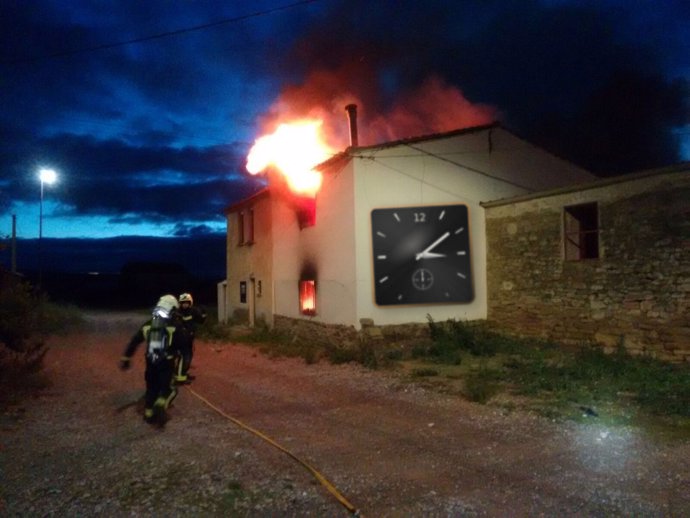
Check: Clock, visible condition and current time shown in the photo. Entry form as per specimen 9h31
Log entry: 3h09
